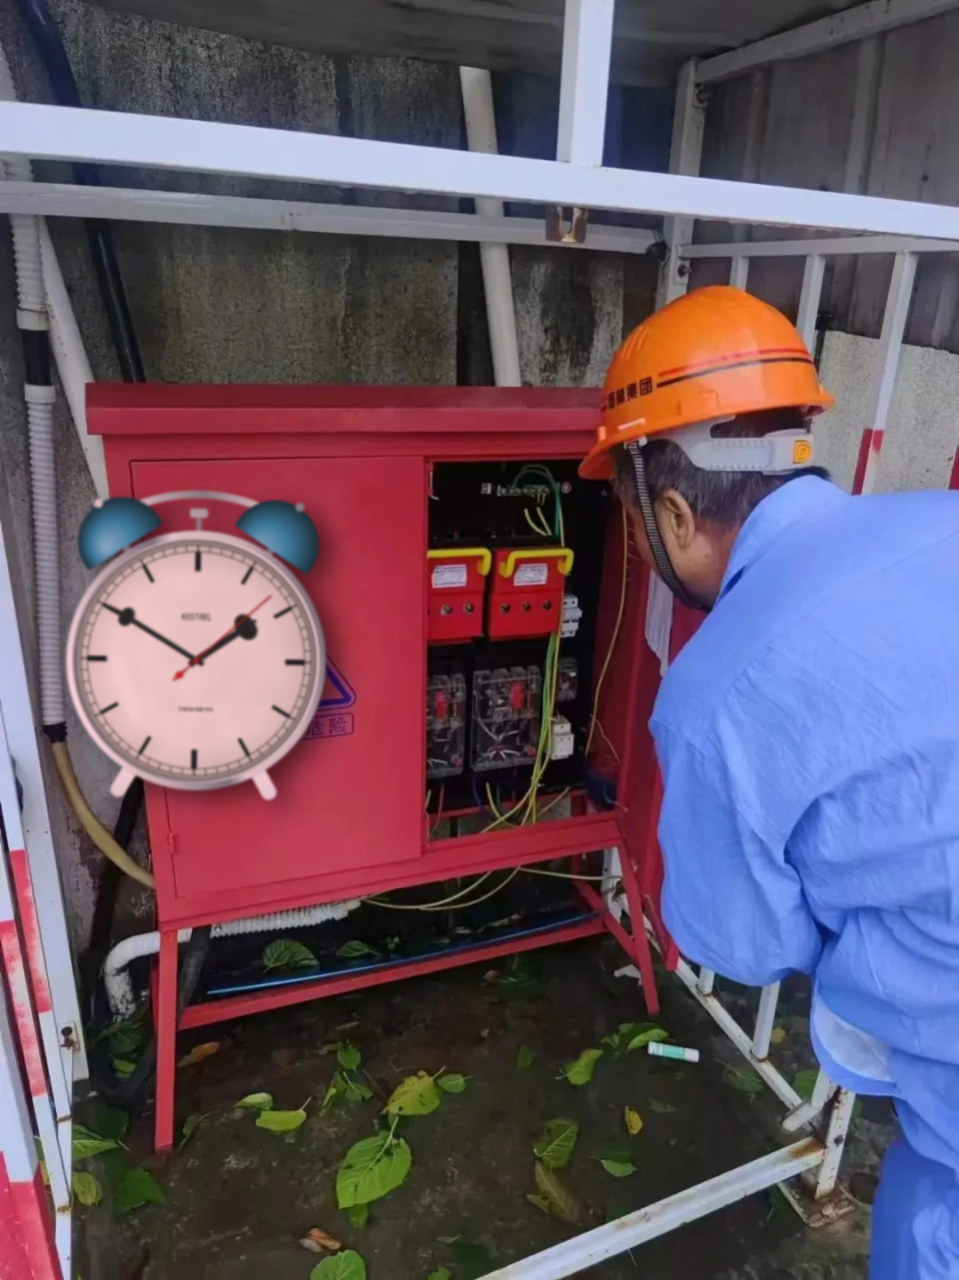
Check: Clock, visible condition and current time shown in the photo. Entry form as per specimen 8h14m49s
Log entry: 1h50m08s
